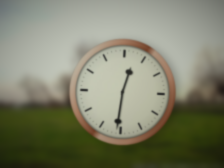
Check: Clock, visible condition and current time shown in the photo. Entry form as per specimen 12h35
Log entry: 12h31
